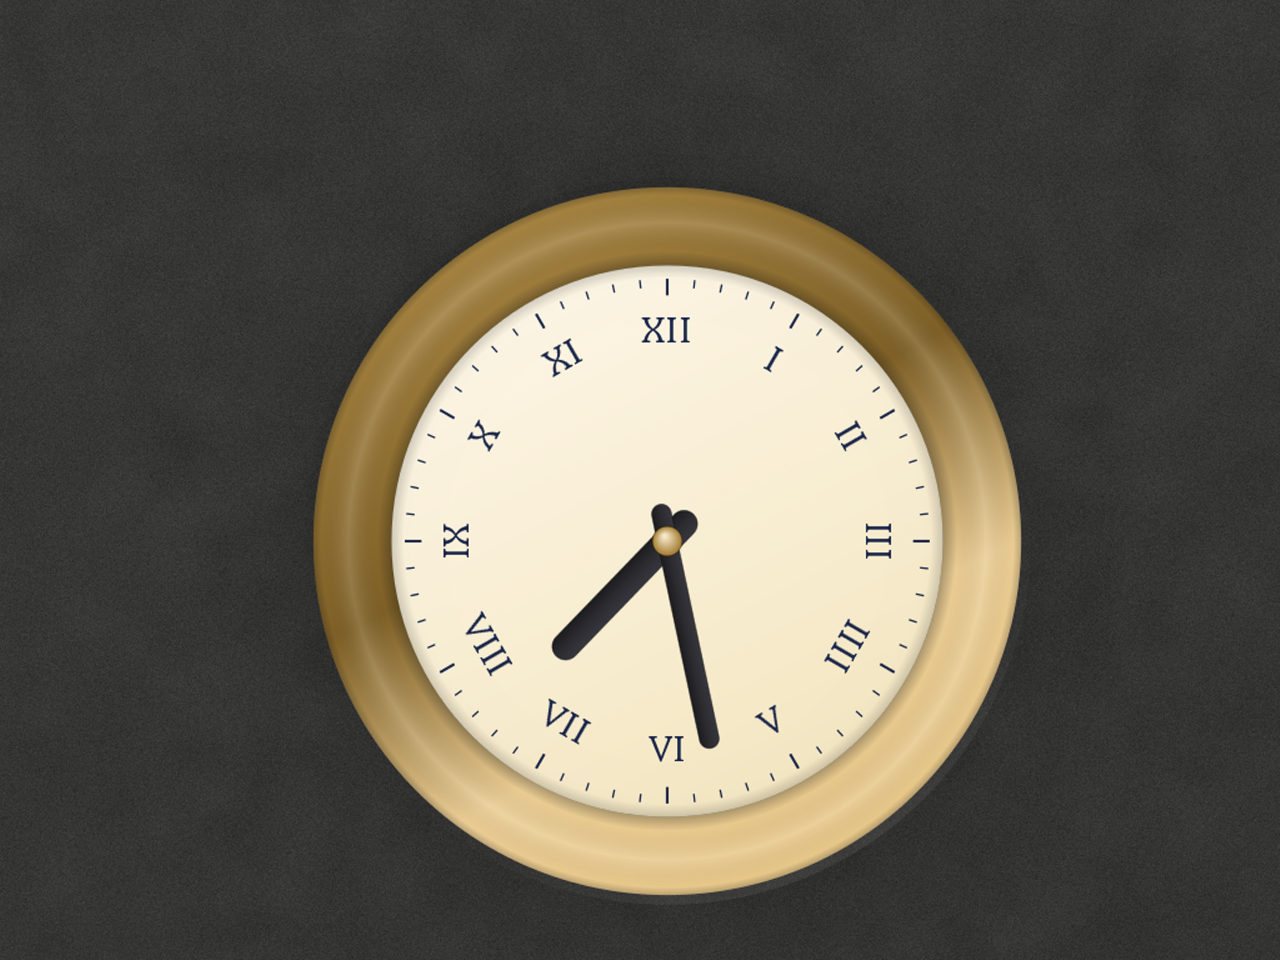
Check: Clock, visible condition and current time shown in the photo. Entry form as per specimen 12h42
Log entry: 7h28
